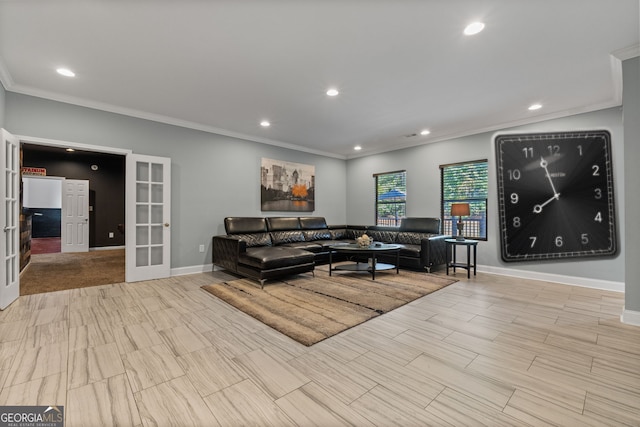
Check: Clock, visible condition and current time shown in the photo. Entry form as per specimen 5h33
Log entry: 7h57
